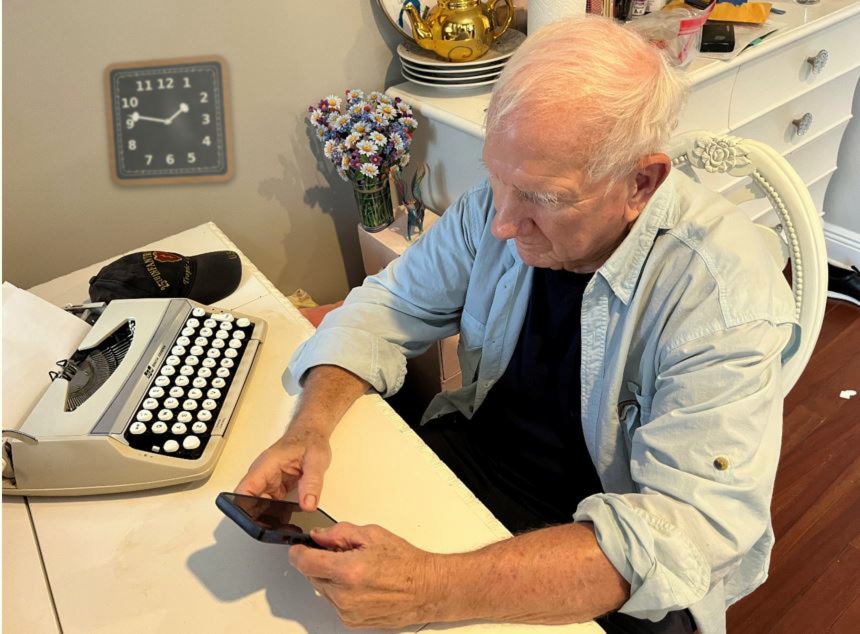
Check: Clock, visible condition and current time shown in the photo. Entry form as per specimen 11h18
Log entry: 1h47
